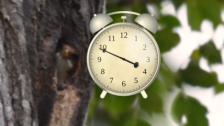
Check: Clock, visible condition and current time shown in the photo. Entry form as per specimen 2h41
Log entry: 3h49
